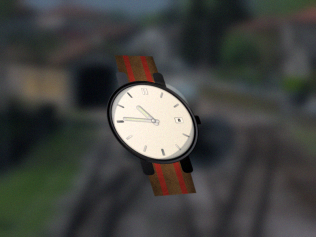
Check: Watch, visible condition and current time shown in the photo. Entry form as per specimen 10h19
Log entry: 10h46
